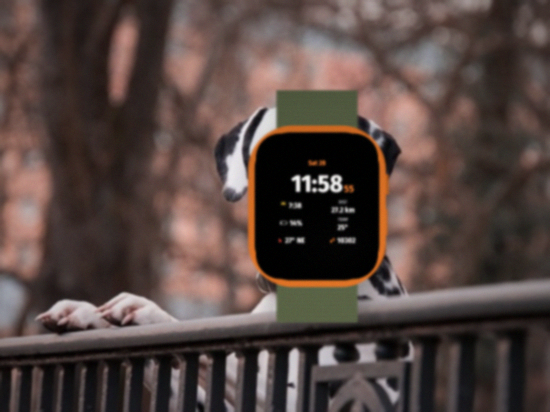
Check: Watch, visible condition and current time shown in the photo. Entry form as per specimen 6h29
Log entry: 11h58
